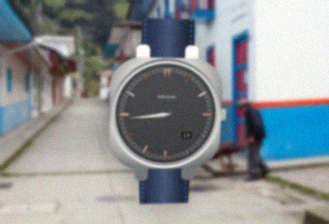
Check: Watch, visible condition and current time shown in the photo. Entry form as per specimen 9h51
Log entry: 8h44
